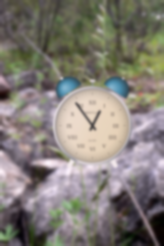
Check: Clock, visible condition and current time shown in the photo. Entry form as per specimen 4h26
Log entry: 12h54
